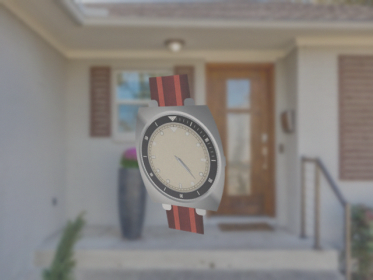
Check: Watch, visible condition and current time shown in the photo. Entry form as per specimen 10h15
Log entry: 4h23
